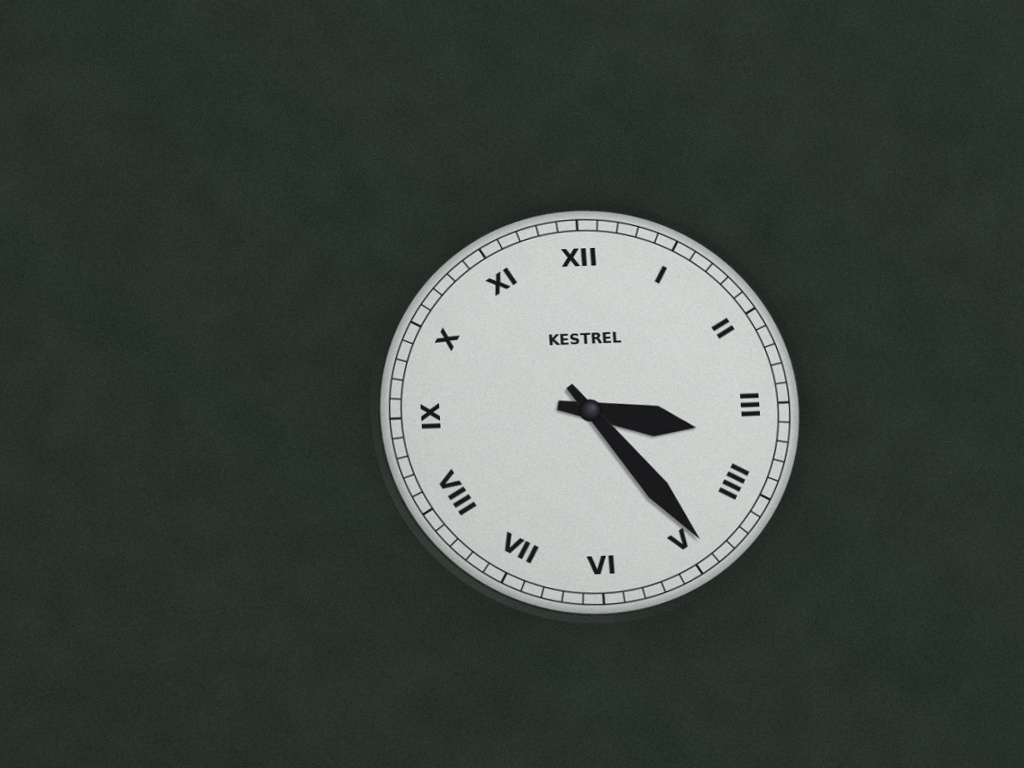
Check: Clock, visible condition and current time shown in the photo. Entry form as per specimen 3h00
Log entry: 3h24
